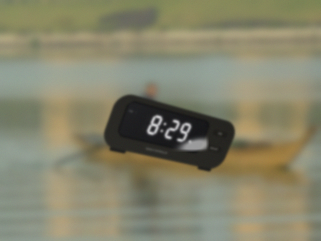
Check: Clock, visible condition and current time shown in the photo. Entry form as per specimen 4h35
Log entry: 8h29
